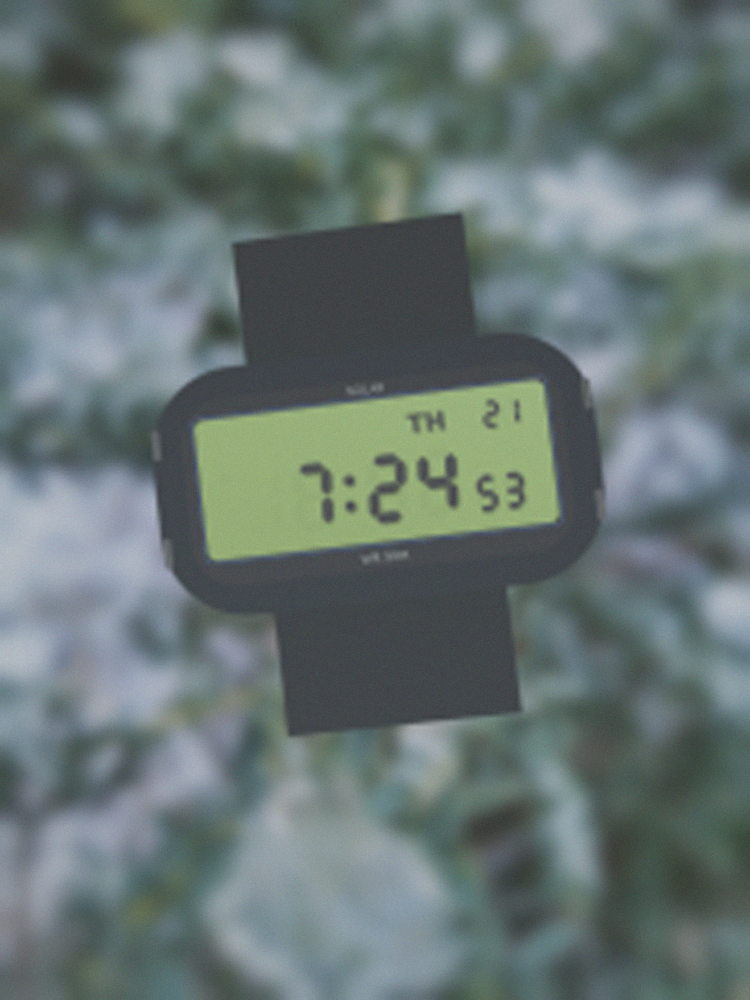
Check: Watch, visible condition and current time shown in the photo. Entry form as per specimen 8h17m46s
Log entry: 7h24m53s
